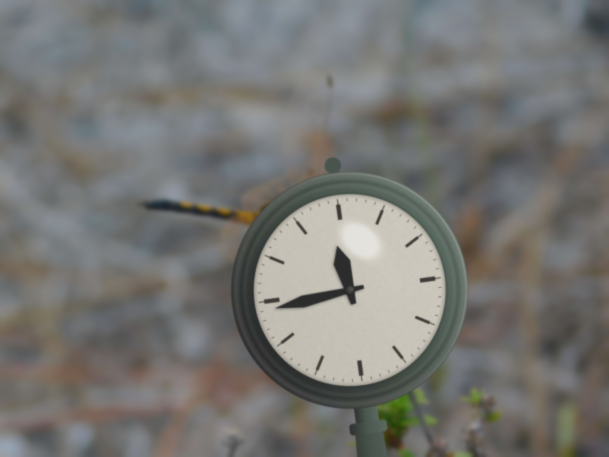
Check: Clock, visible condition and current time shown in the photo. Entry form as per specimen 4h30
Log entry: 11h44
